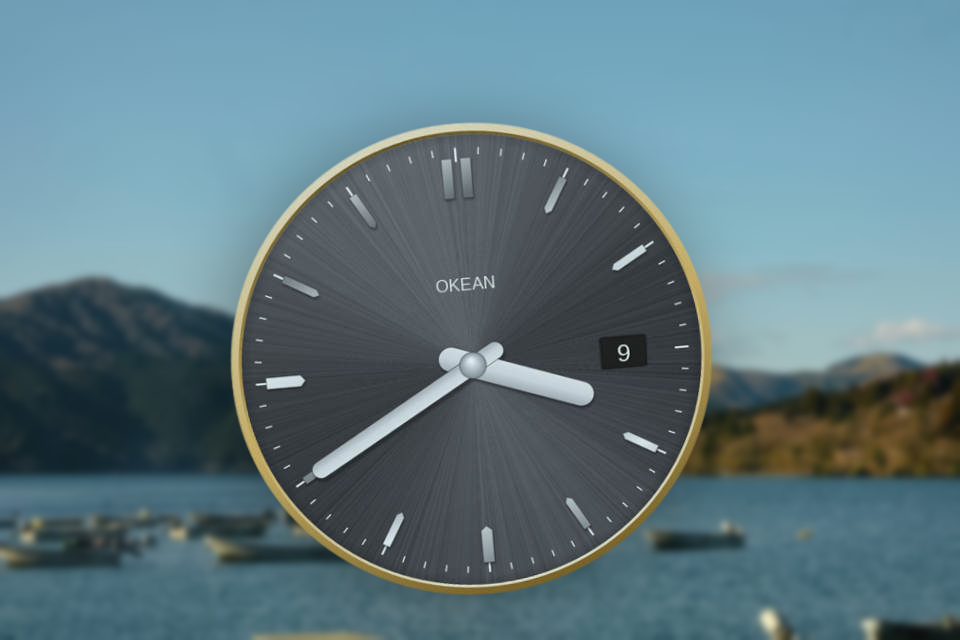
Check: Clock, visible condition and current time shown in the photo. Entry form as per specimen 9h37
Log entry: 3h40
